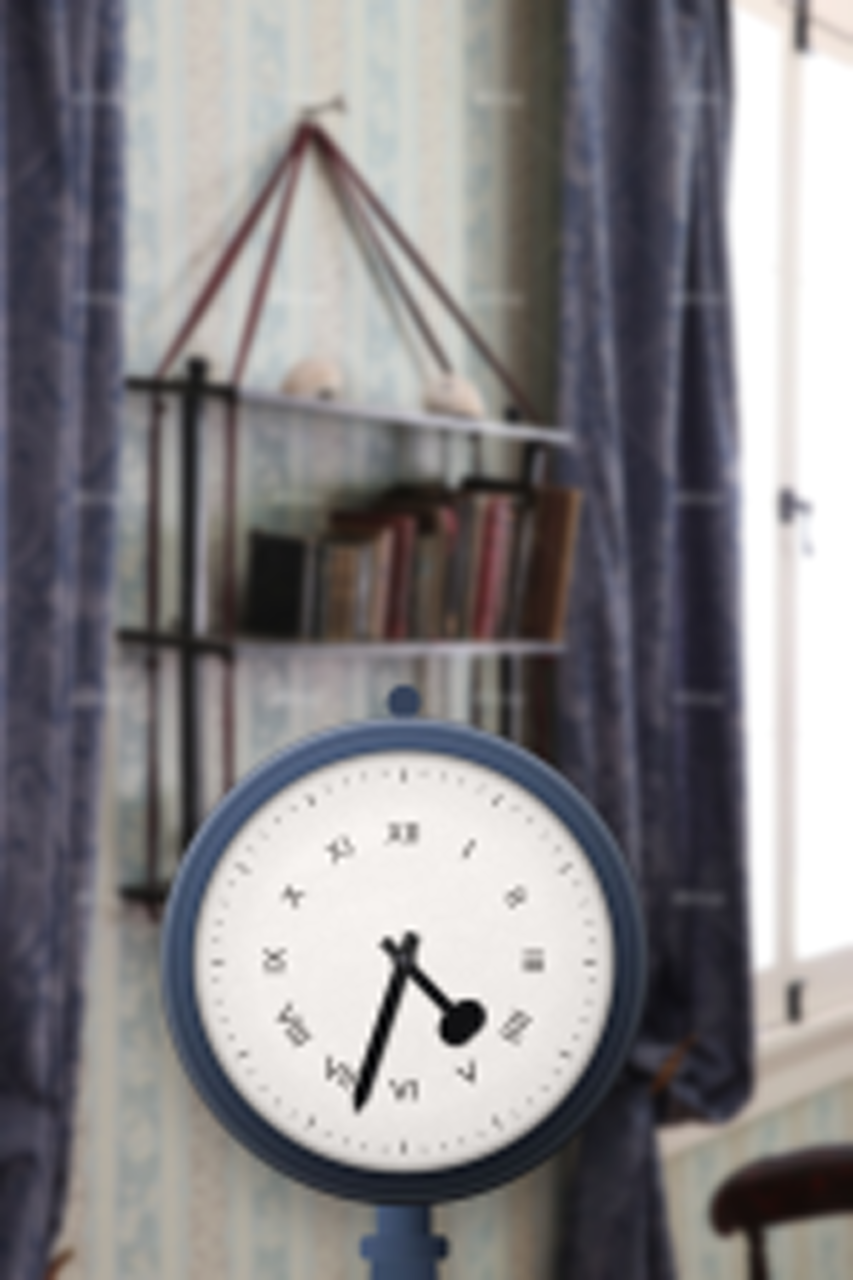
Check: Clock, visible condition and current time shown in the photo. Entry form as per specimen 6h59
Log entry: 4h33
